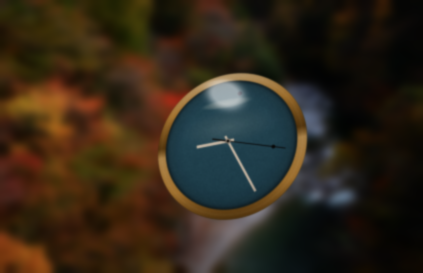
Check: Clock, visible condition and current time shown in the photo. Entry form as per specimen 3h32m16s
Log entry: 8h23m15s
